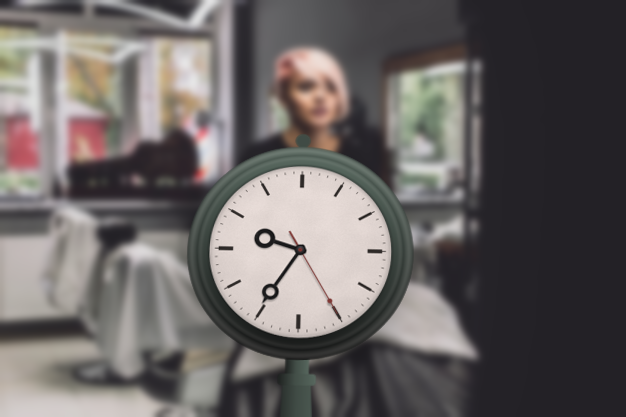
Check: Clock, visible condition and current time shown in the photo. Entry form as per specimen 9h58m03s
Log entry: 9h35m25s
